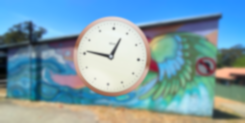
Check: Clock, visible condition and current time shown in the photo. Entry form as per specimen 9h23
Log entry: 12h46
